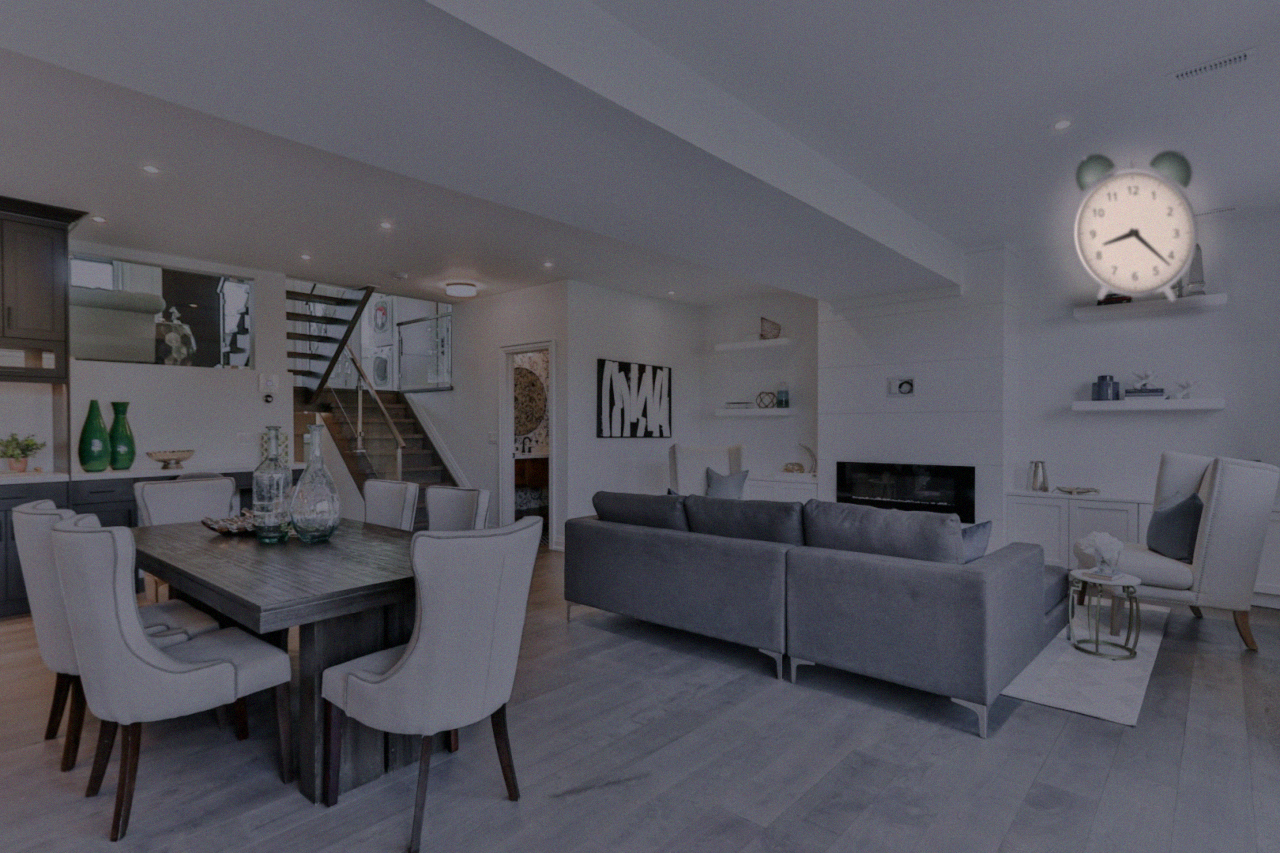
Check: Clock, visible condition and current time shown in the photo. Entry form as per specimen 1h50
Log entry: 8h22
